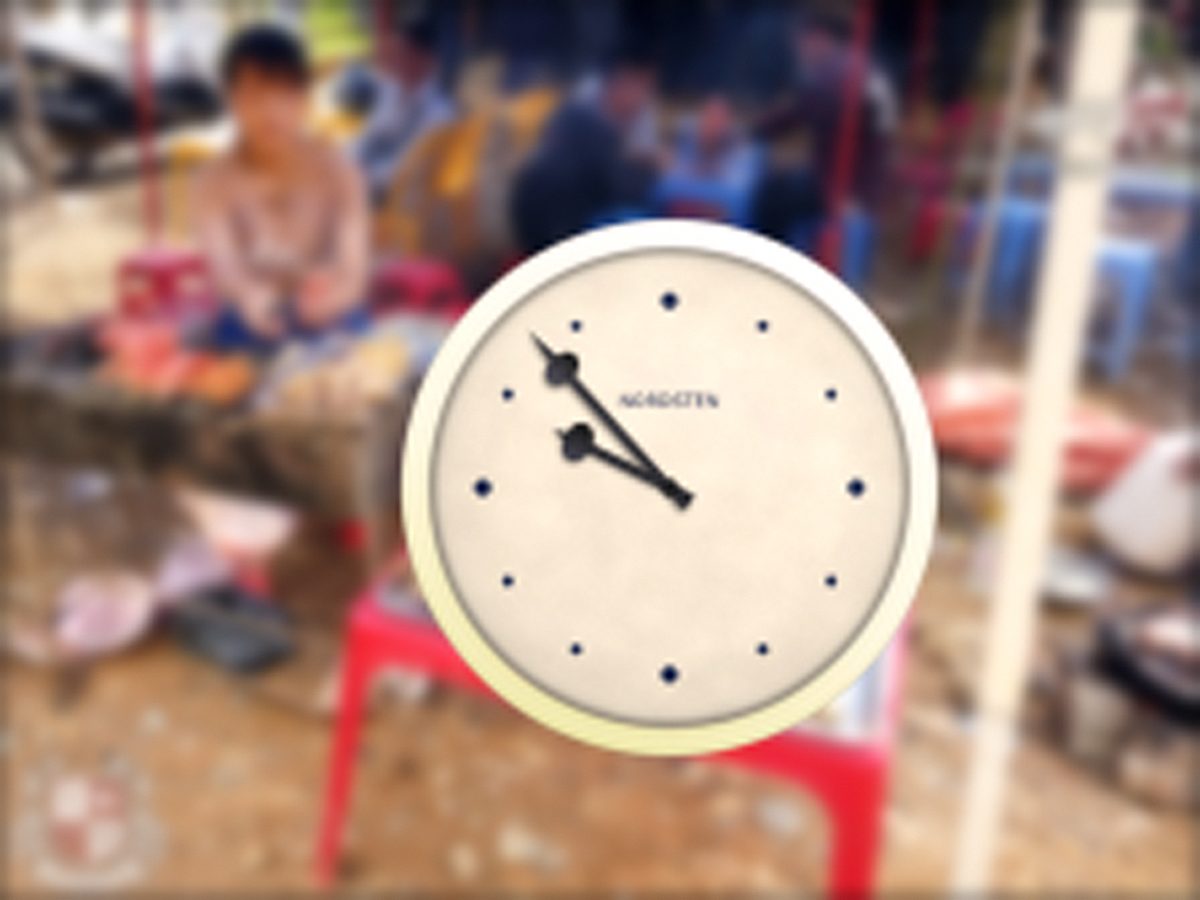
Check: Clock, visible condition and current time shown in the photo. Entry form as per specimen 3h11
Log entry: 9h53
